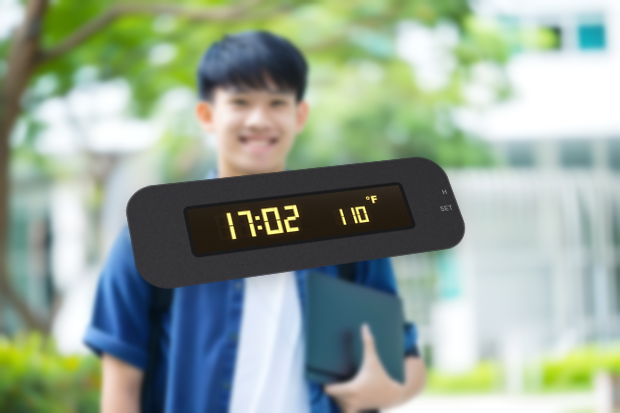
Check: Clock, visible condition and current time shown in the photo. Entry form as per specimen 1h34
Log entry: 17h02
